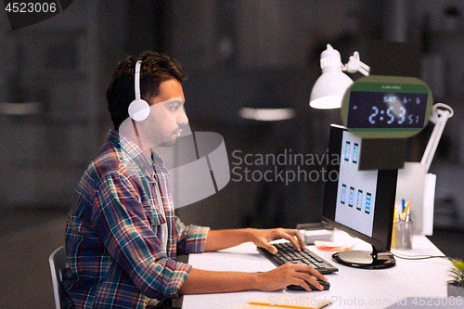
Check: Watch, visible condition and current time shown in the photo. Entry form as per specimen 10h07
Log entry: 2h53
